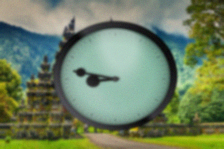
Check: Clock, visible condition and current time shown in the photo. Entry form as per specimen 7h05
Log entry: 8h47
